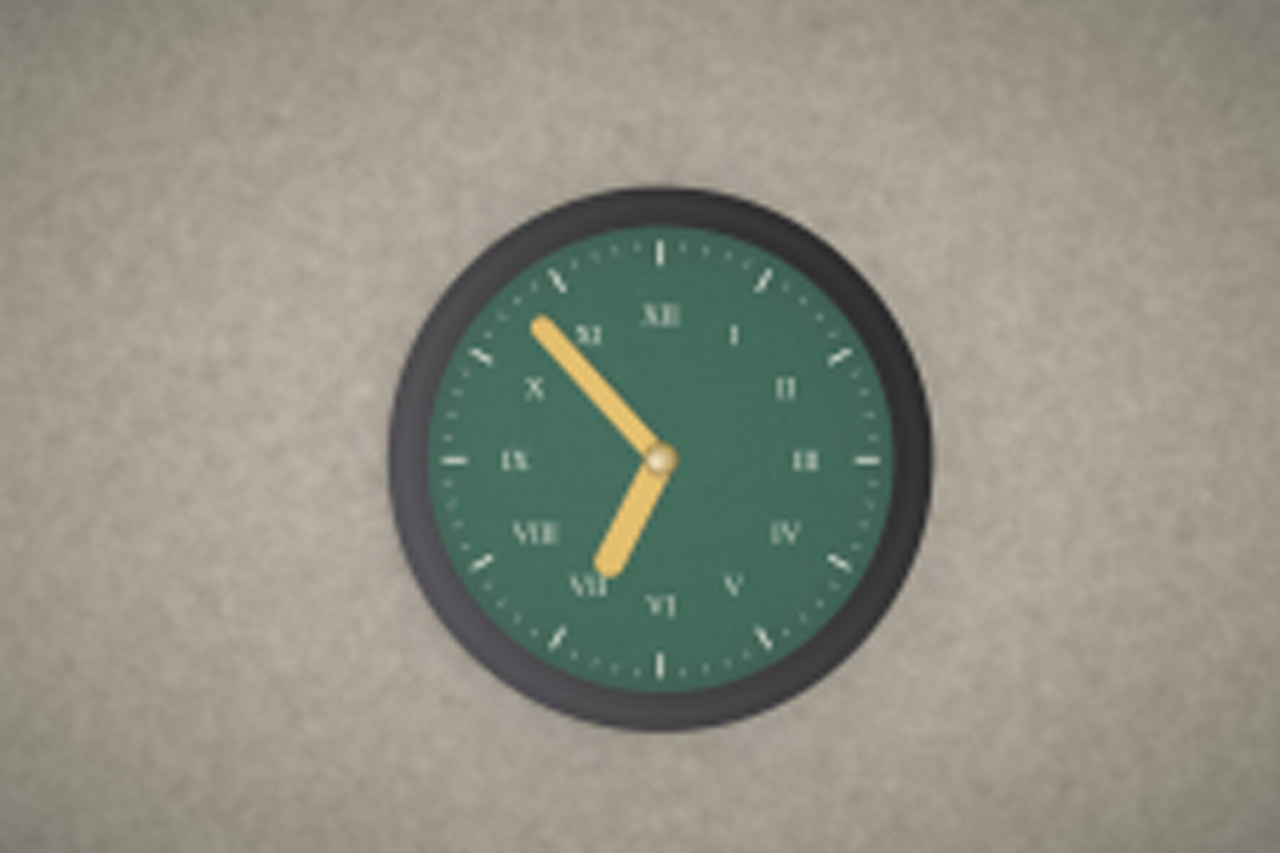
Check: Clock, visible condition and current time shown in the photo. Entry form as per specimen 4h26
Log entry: 6h53
